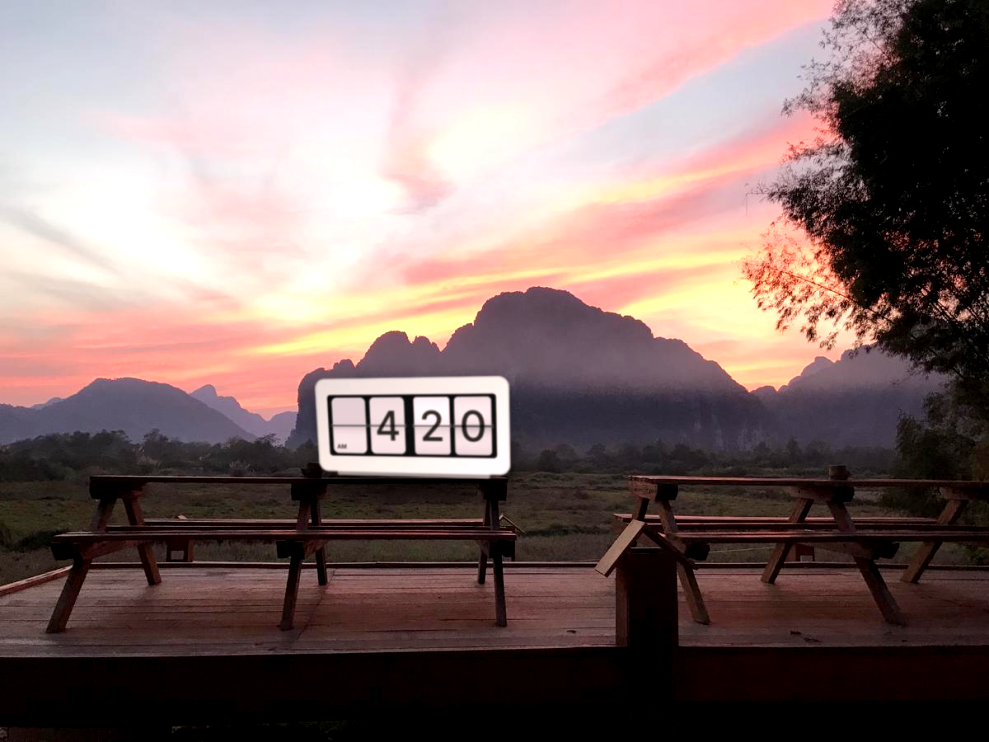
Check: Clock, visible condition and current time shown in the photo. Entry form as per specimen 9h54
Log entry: 4h20
